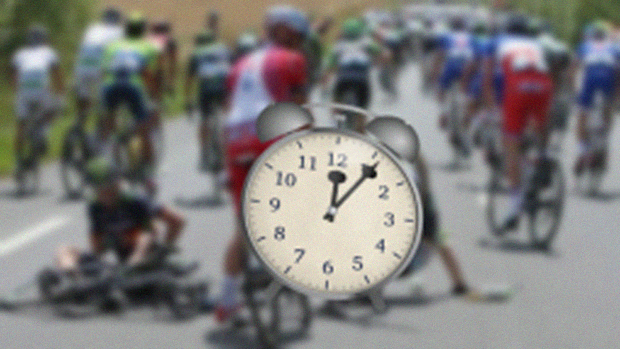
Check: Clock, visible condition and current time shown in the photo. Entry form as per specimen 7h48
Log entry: 12h06
